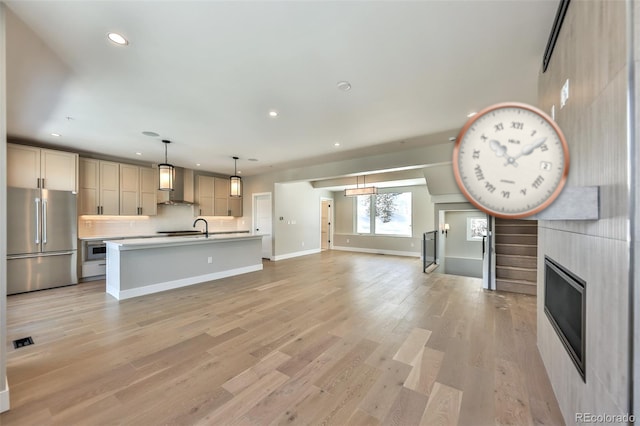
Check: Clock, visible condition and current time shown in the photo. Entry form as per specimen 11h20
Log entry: 10h08
